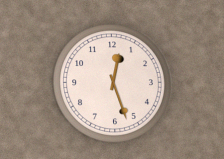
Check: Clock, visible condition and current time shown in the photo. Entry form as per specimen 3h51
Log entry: 12h27
